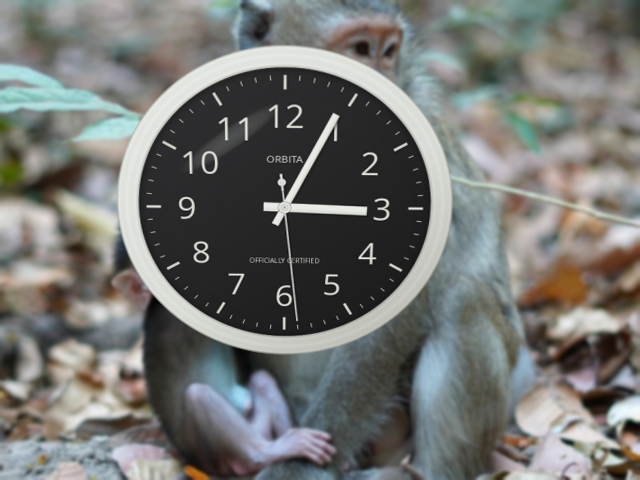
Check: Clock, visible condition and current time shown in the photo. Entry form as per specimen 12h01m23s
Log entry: 3h04m29s
